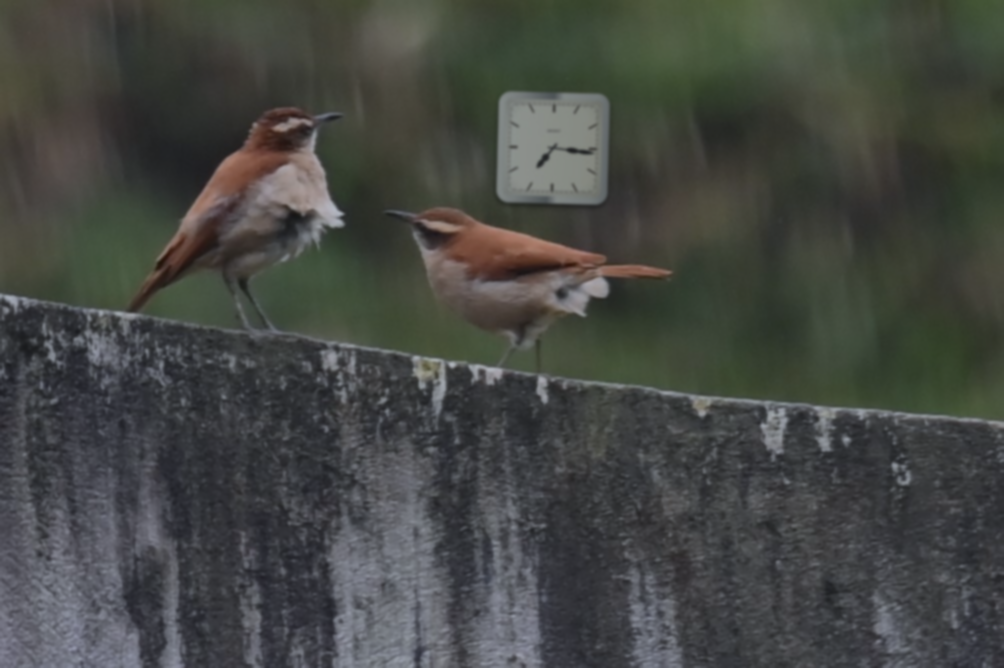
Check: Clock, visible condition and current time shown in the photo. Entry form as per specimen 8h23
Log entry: 7h16
